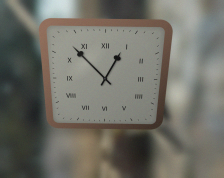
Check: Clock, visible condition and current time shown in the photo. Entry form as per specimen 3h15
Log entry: 12h53
